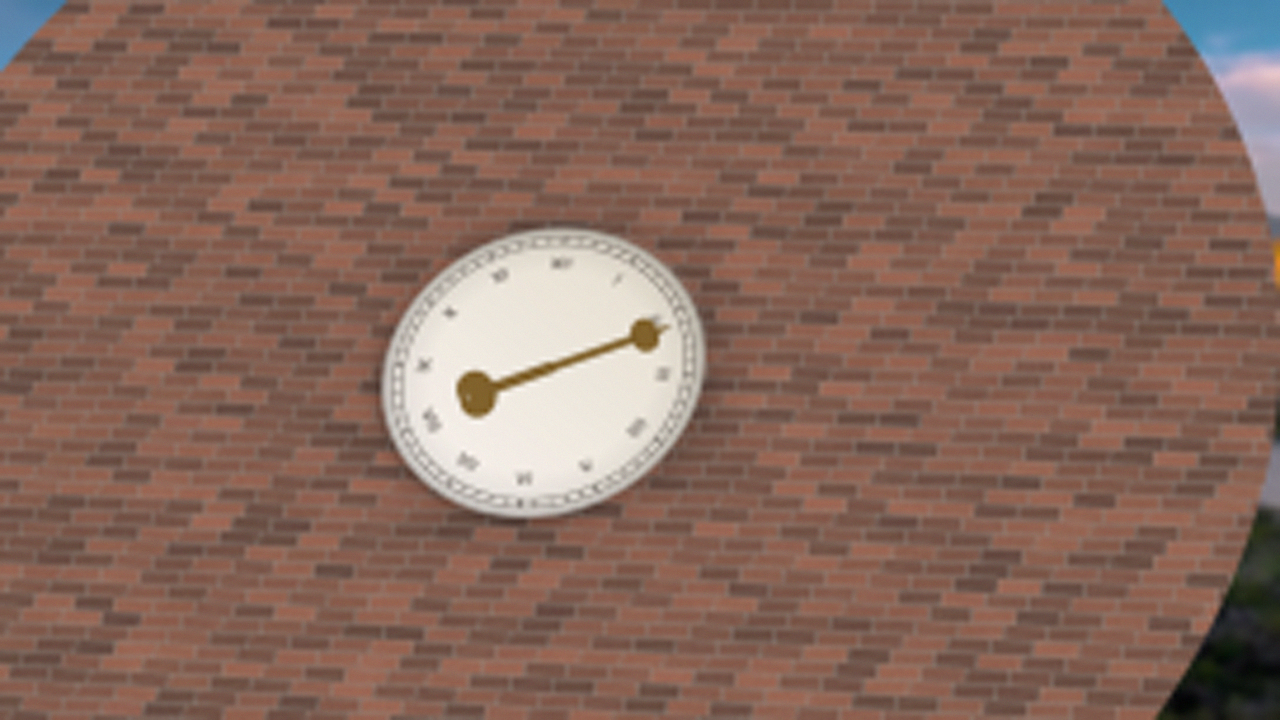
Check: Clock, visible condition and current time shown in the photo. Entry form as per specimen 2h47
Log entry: 8h11
